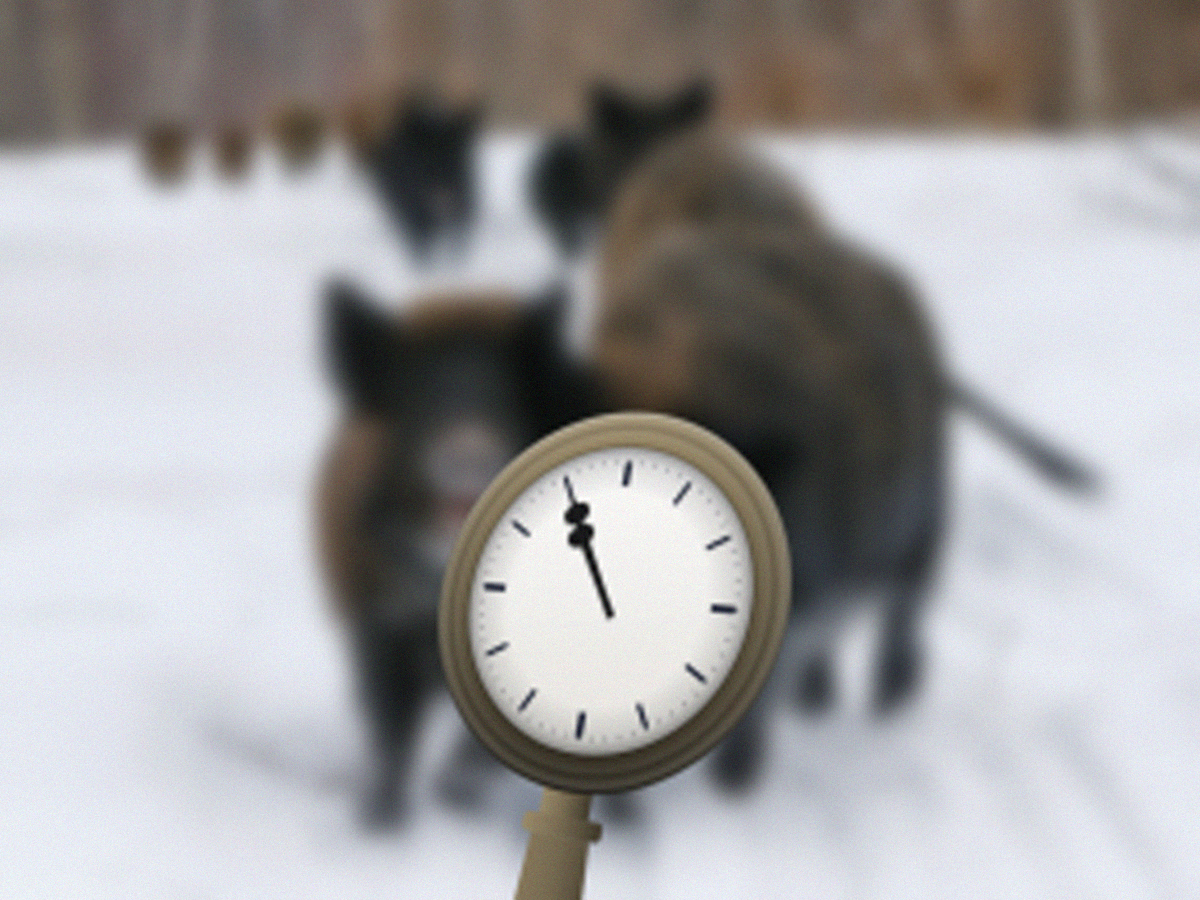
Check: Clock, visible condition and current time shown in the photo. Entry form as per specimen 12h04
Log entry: 10h55
